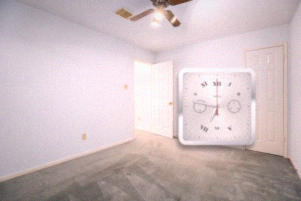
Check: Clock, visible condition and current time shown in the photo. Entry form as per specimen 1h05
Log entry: 6h47
